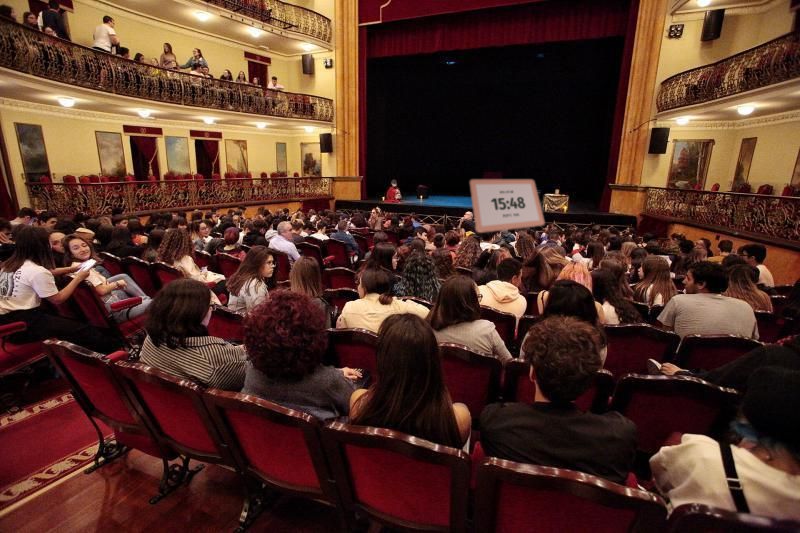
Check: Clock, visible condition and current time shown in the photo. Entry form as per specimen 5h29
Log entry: 15h48
